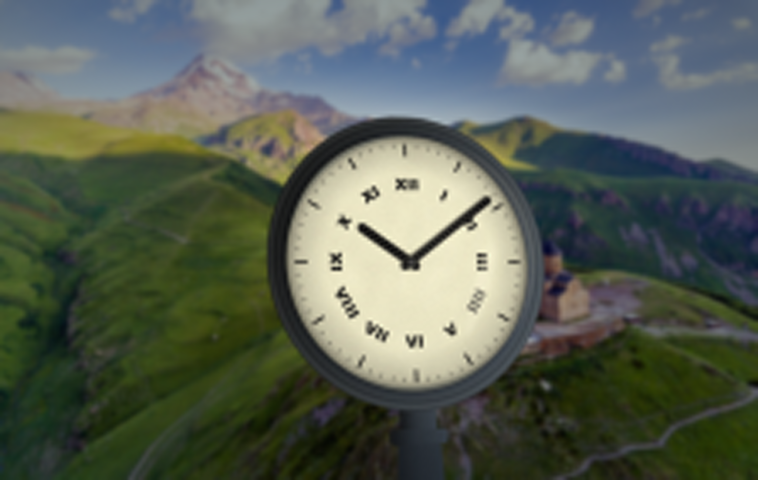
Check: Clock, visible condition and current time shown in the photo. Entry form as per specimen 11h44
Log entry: 10h09
